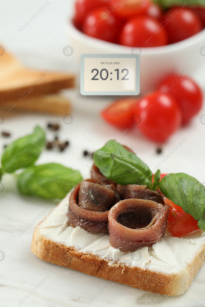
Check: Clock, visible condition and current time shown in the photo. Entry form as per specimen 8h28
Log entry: 20h12
